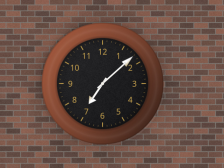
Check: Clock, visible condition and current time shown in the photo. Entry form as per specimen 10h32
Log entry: 7h08
